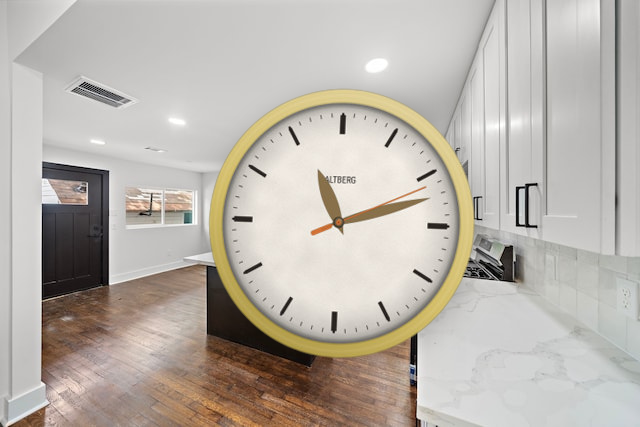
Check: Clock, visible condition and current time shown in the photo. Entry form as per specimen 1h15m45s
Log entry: 11h12m11s
